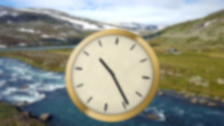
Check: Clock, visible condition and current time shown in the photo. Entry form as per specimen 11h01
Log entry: 10h24
